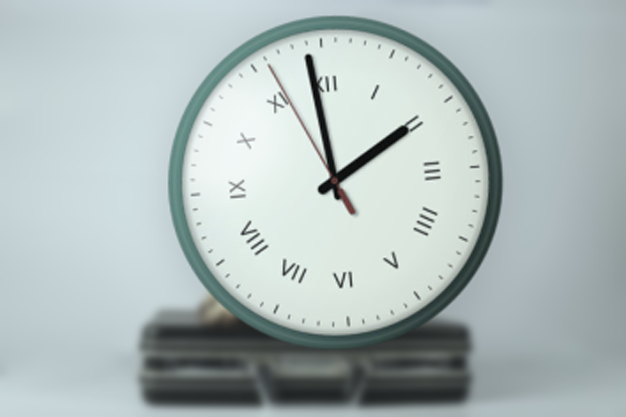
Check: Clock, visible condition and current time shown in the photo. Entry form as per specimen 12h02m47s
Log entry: 1h58m56s
